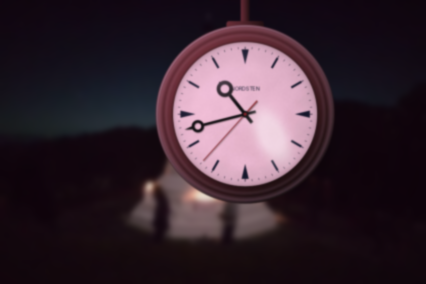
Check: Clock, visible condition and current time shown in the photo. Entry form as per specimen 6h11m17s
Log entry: 10h42m37s
